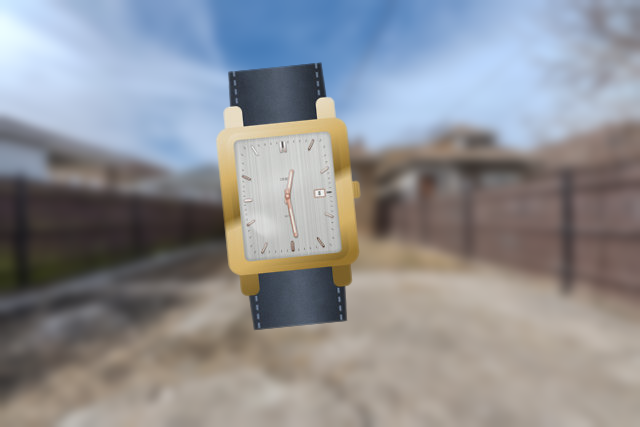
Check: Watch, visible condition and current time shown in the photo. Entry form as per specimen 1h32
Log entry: 12h29
